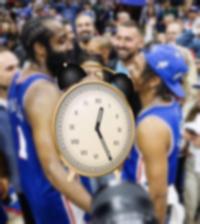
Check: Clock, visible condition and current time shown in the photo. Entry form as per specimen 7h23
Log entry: 12h25
